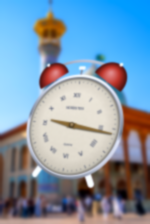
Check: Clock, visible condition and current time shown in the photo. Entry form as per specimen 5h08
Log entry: 9h16
